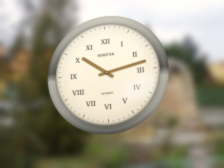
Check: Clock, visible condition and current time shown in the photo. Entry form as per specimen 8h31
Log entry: 10h13
